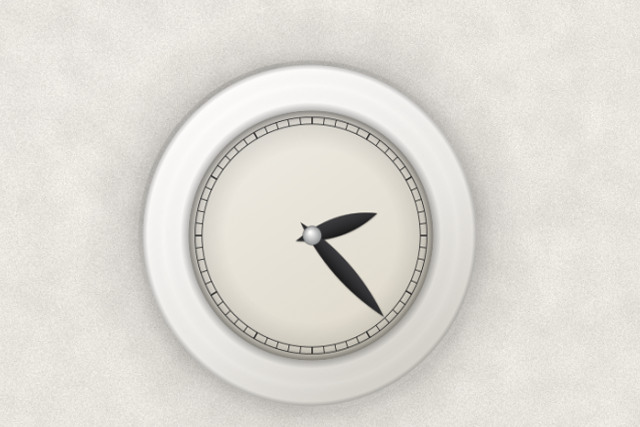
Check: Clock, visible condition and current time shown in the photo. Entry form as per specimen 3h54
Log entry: 2h23
